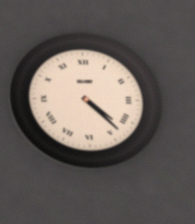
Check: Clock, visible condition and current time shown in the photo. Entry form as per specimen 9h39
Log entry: 4h23
